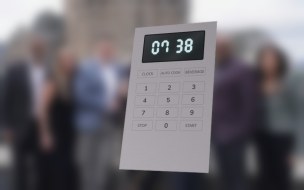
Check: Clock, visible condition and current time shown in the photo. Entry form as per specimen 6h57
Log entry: 7h38
